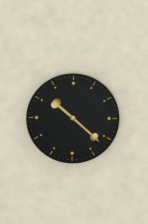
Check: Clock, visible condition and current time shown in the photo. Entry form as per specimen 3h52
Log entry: 10h22
